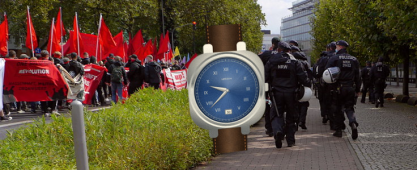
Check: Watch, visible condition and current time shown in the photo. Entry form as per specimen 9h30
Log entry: 9h38
